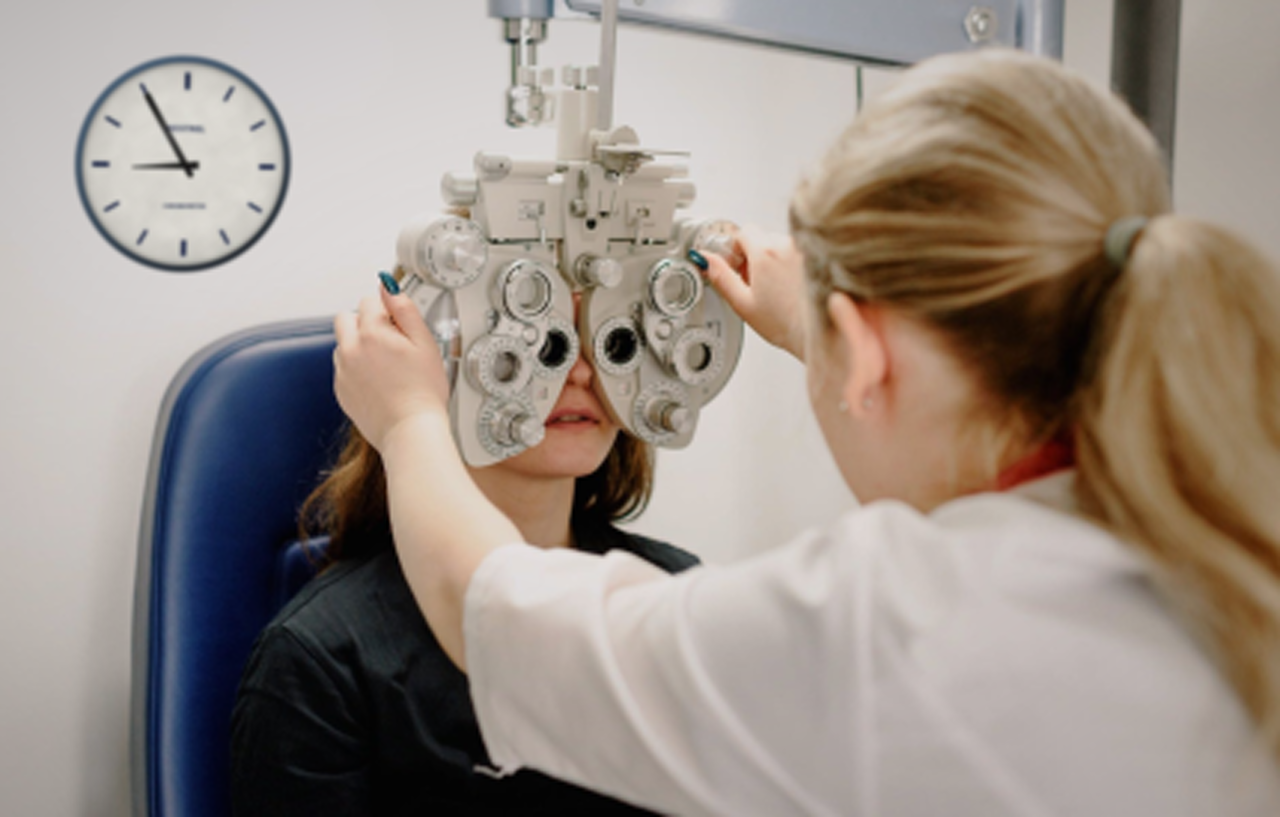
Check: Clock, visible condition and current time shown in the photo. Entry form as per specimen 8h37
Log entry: 8h55
